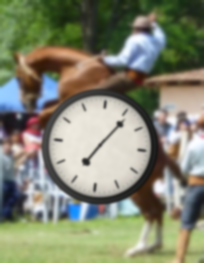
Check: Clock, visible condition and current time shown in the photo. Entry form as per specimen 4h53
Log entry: 7h06
